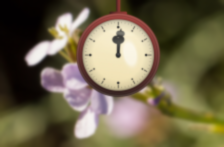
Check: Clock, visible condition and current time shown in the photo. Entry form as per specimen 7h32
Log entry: 12h01
